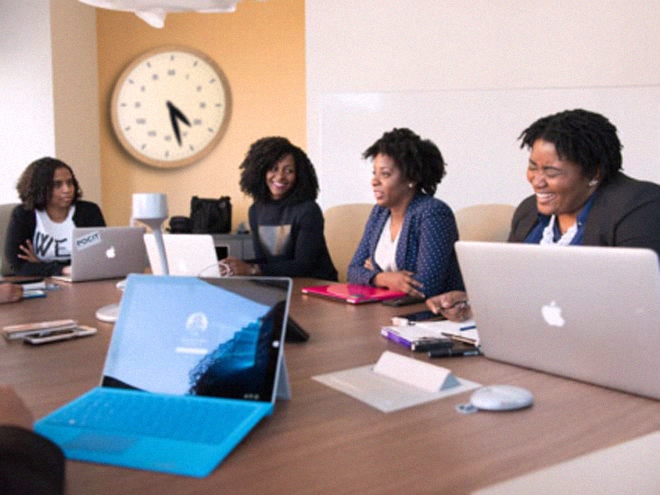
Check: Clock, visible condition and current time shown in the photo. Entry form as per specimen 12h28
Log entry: 4h27
